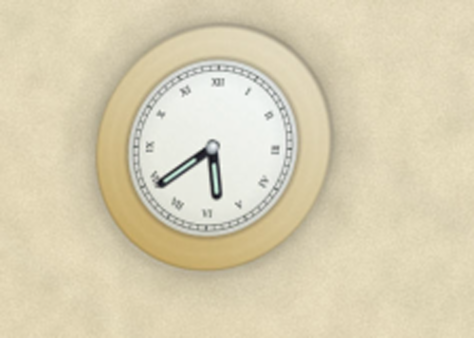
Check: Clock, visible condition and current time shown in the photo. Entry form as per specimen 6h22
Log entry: 5h39
